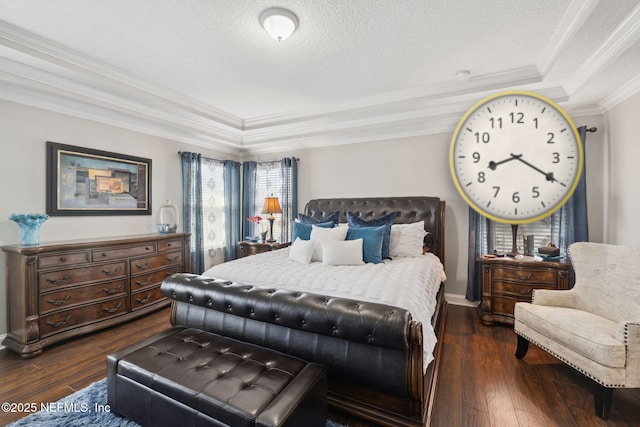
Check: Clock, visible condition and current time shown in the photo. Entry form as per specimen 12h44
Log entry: 8h20
